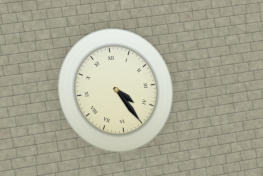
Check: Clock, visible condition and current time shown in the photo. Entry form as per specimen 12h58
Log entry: 4h25
